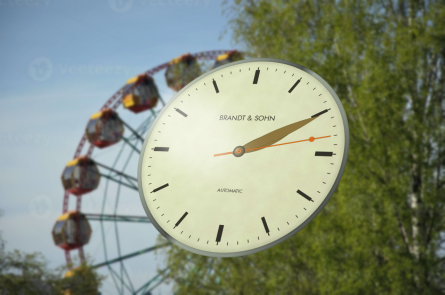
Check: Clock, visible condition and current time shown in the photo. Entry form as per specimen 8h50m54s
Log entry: 2h10m13s
